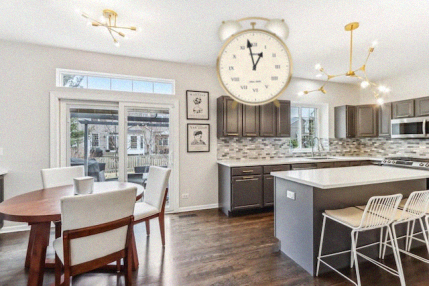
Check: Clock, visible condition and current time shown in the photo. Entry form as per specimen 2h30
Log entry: 12h58
